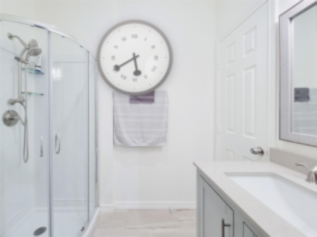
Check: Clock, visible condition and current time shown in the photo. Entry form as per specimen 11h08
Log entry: 5h40
